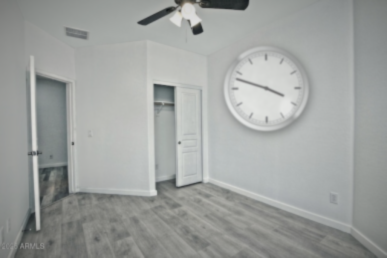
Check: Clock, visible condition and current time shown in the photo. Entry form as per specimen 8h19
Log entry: 3h48
